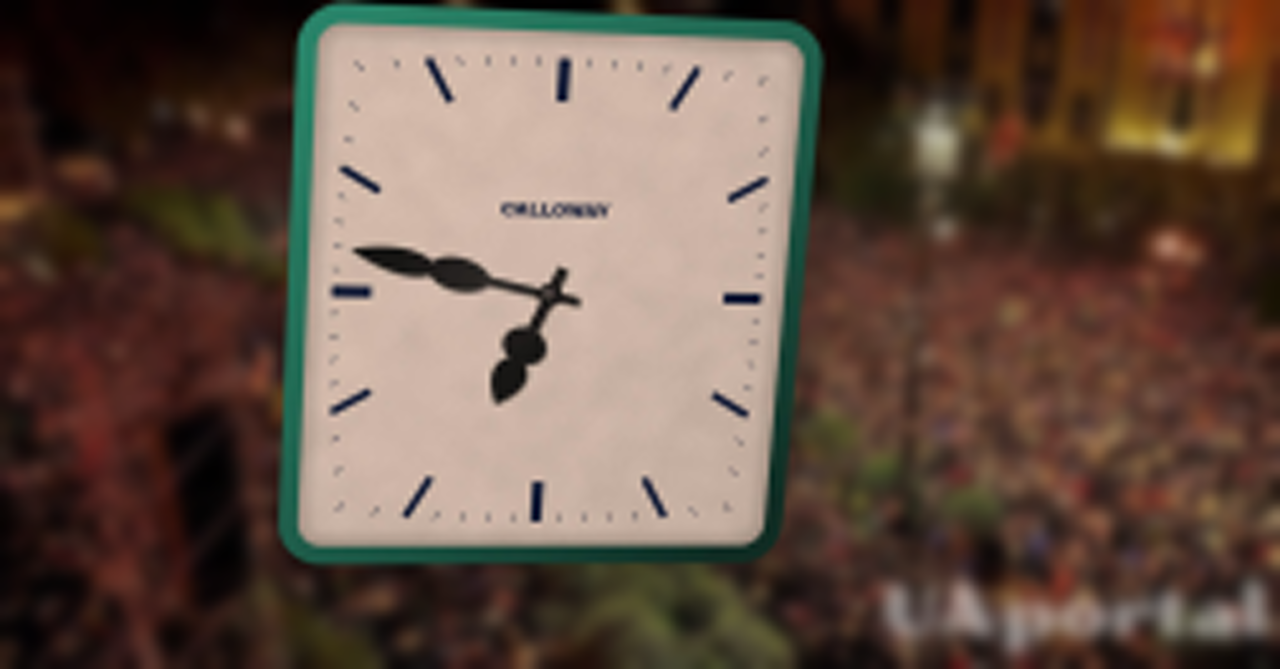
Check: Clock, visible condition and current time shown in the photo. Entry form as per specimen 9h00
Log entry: 6h47
